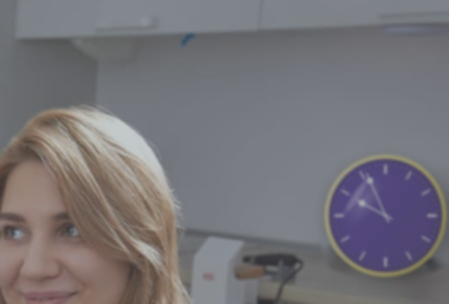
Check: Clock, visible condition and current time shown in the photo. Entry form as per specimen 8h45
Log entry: 9h56
